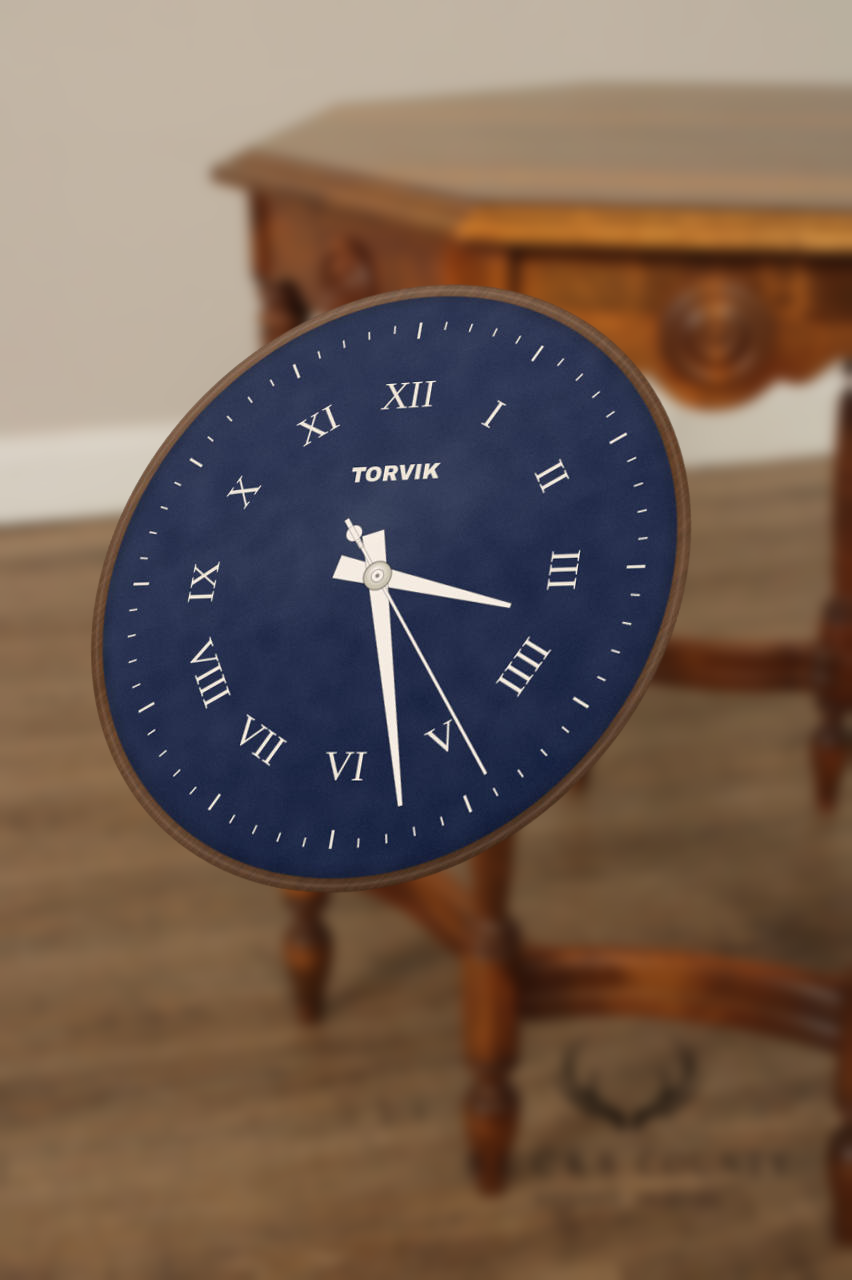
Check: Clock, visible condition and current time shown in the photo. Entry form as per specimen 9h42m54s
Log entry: 3h27m24s
